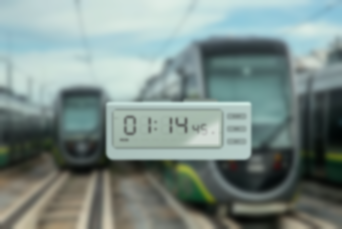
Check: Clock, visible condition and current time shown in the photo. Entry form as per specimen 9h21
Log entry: 1h14
